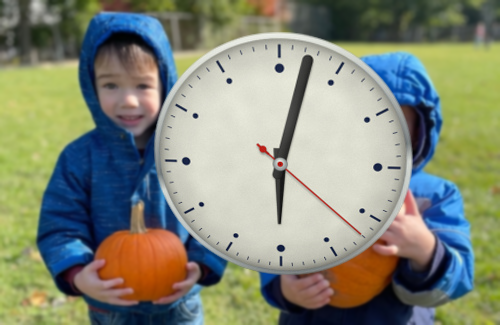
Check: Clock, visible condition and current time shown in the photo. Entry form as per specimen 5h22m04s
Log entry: 6h02m22s
